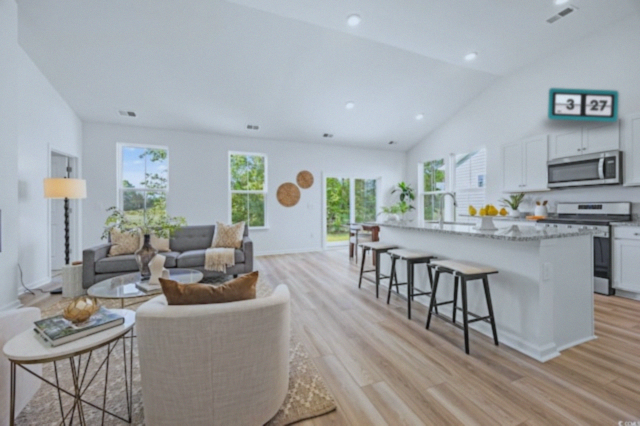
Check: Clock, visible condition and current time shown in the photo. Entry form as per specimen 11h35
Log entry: 3h27
